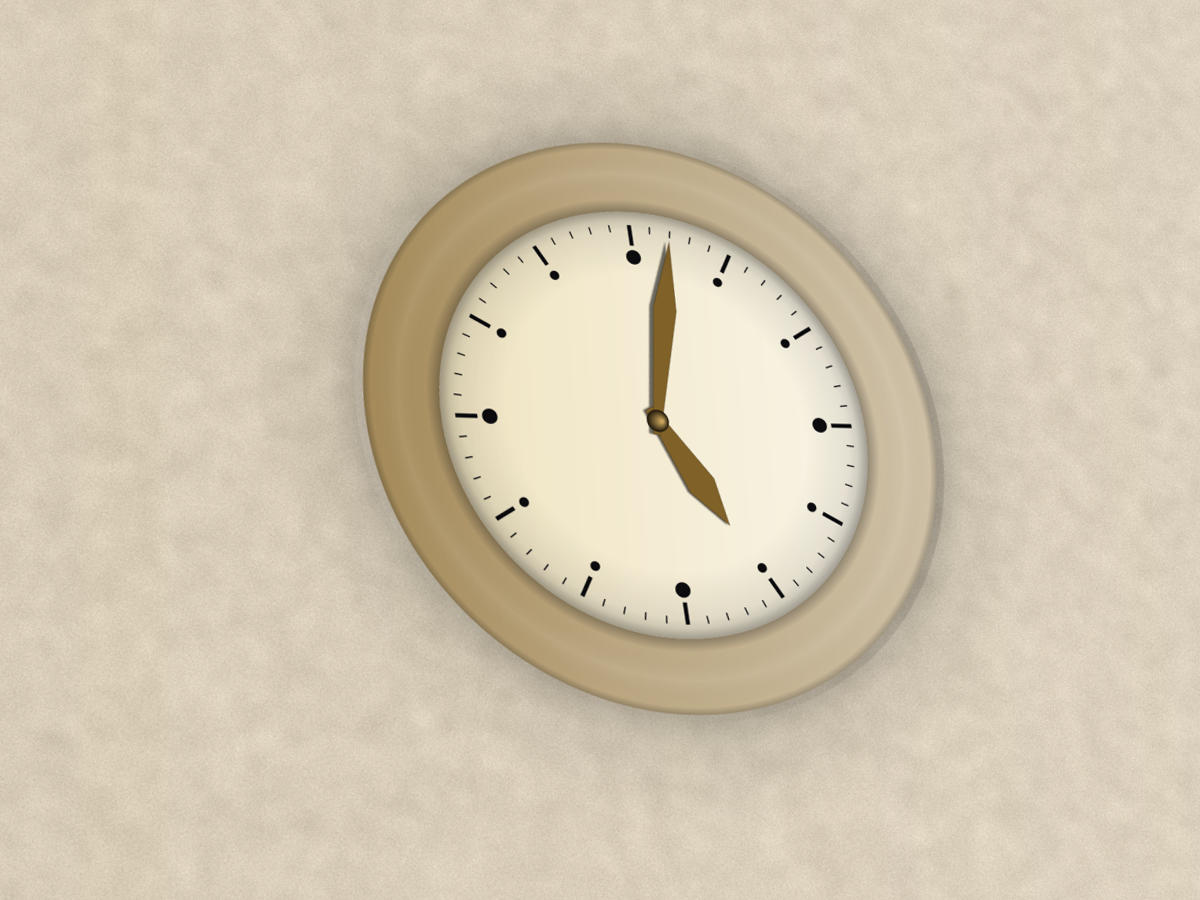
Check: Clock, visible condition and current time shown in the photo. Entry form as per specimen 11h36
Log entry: 5h02
